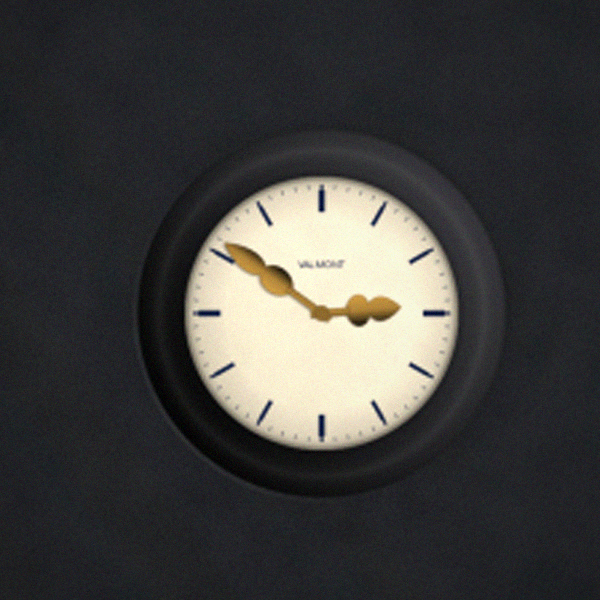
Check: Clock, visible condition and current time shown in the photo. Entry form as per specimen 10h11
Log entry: 2h51
